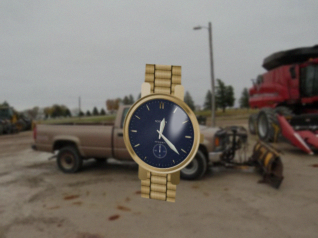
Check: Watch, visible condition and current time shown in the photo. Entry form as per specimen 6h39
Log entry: 12h22
